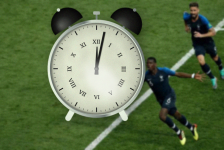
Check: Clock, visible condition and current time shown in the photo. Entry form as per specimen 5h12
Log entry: 12h02
